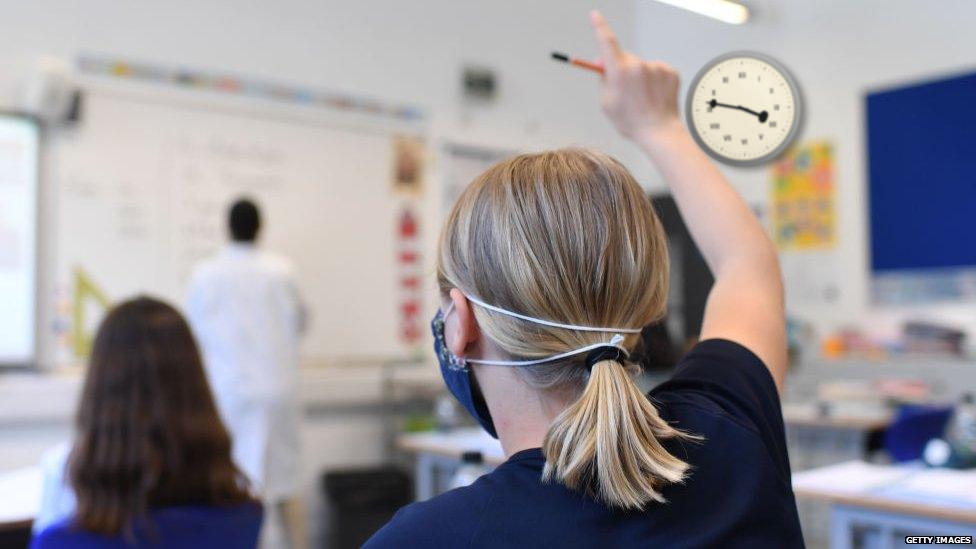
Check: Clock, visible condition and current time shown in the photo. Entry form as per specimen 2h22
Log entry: 3h47
